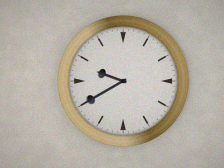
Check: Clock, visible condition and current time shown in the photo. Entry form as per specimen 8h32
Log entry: 9h40
